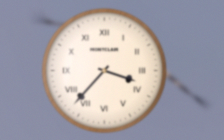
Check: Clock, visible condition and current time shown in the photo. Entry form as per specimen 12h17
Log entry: 3h37
